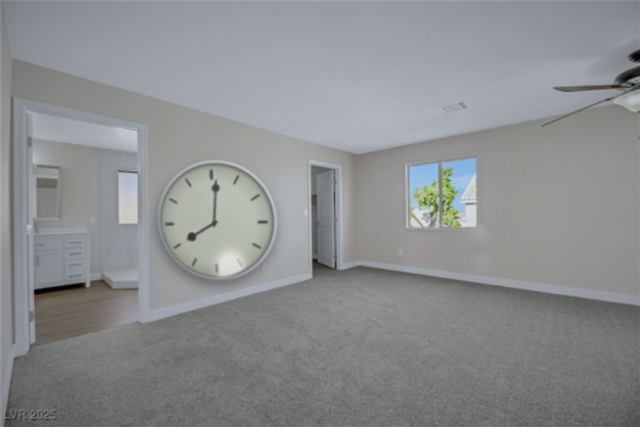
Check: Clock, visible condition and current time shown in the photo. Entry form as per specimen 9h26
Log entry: 8h01
